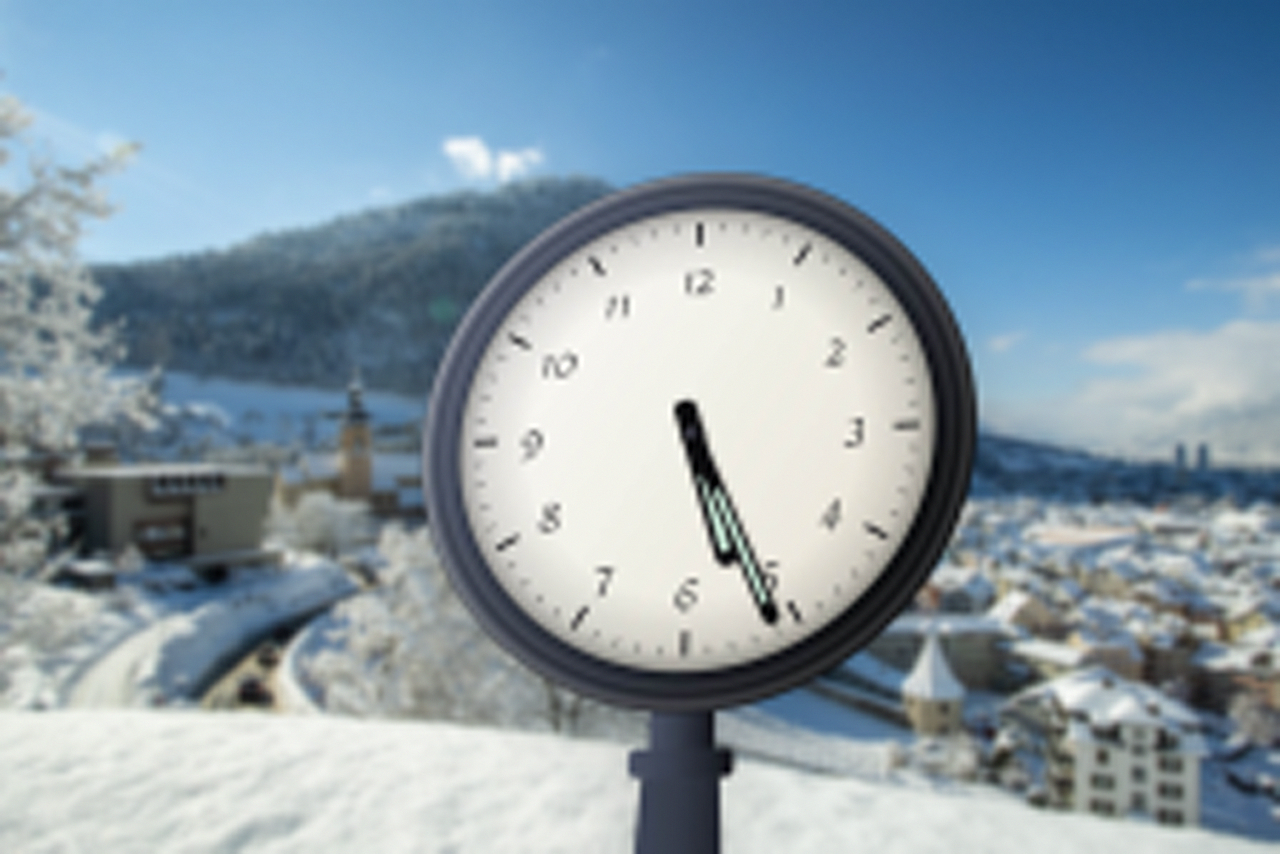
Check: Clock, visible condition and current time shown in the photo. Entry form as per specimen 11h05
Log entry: 5h26
